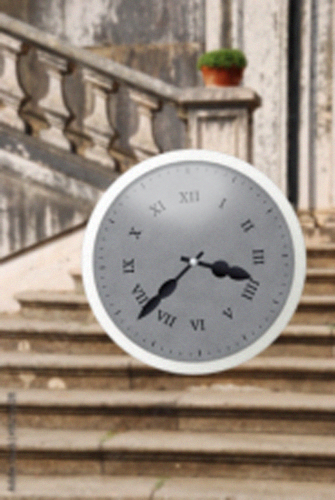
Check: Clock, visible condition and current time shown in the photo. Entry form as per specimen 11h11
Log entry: 3h38
